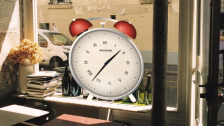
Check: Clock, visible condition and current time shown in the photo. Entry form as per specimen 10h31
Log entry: 1h37
